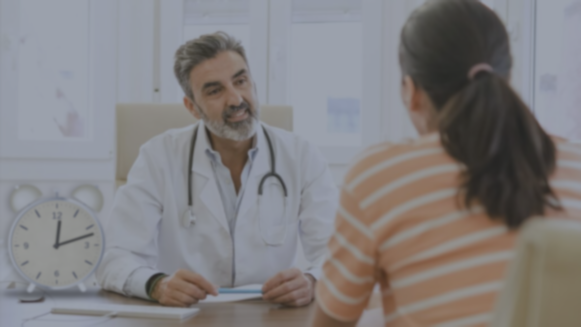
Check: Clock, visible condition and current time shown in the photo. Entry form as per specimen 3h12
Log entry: 12h12
